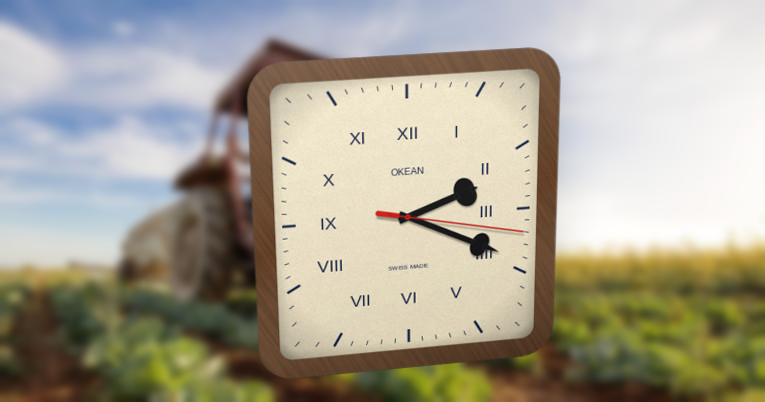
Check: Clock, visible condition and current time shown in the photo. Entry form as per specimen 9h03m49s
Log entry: 2h19m17s
